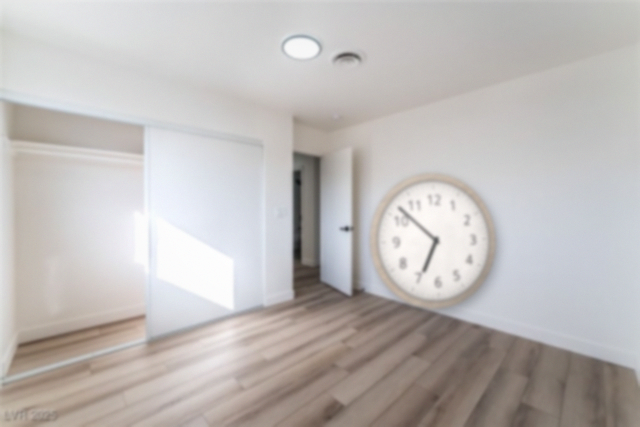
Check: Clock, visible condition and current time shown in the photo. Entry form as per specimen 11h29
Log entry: 6h52
